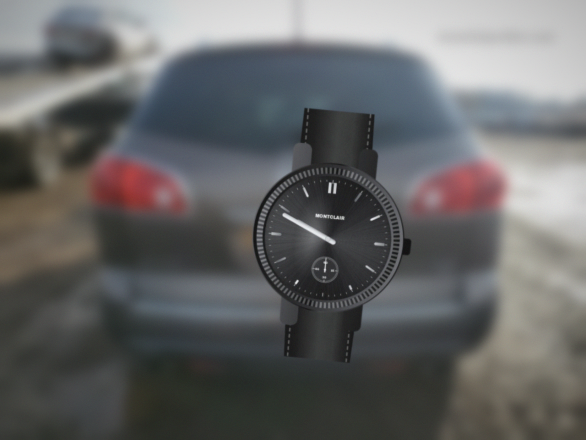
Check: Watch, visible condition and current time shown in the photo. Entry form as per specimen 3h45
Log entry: 9h49
